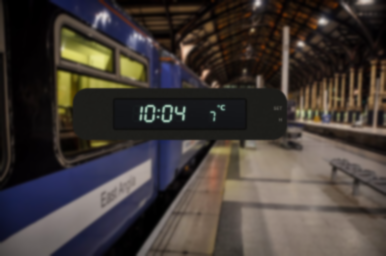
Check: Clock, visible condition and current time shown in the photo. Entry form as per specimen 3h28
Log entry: 10h04
